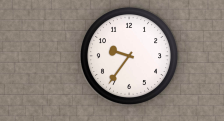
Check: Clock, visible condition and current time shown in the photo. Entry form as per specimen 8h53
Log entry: 9h36
